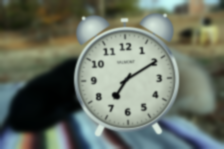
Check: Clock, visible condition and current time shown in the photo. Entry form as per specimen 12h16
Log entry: 7h10
